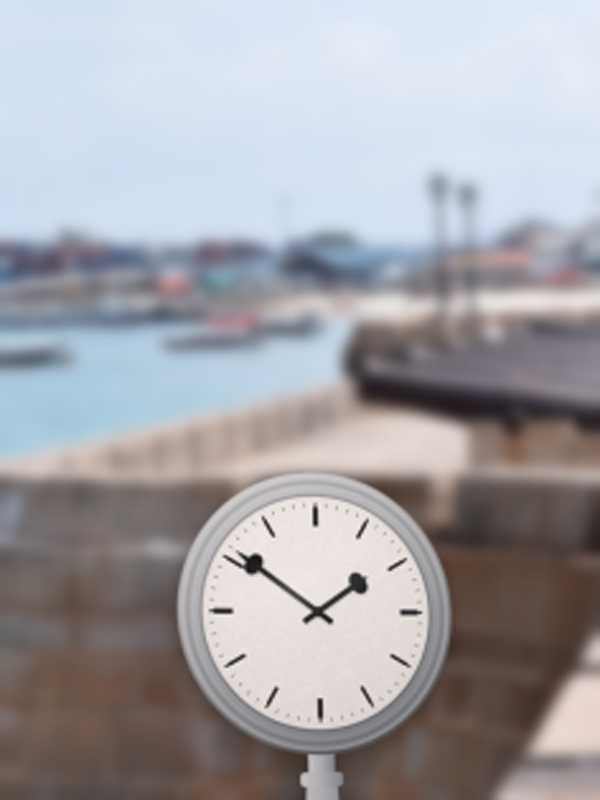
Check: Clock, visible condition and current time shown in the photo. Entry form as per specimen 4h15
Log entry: 1h51
